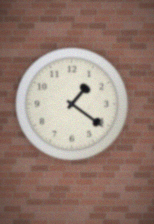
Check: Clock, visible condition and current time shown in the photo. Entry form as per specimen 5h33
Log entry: 1h21
